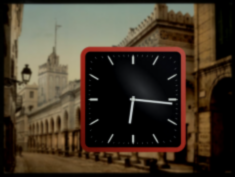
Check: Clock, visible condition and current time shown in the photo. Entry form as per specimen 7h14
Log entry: 6h16
